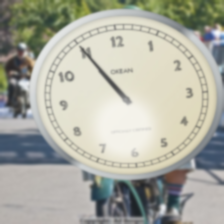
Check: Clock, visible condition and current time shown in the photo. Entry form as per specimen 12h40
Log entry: 10h55
